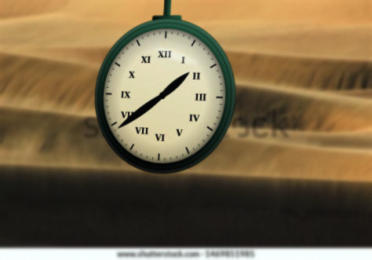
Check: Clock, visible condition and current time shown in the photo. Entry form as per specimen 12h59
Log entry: 1h39
